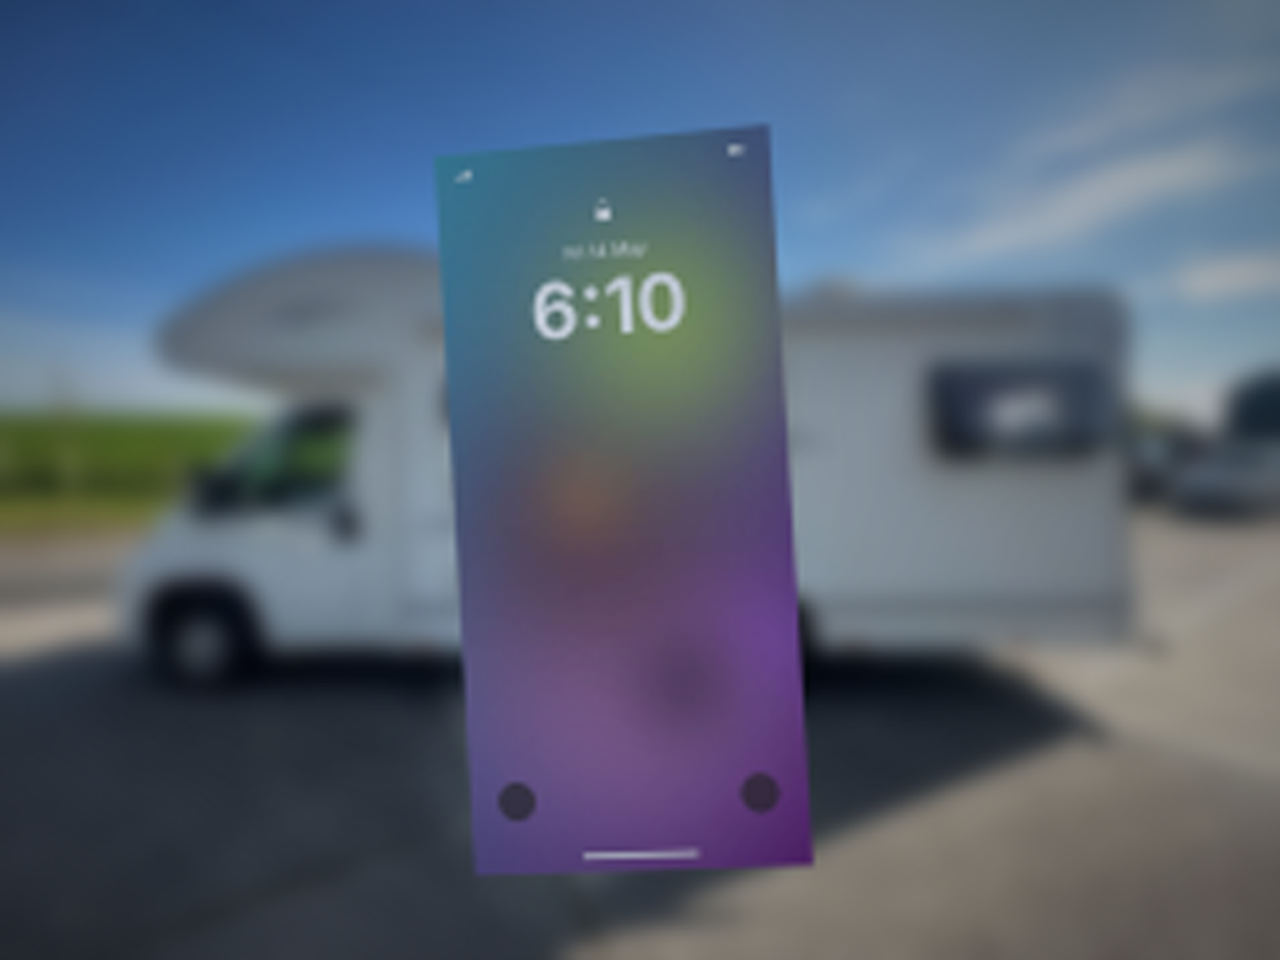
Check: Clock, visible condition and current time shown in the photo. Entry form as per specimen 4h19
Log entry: 6h10
